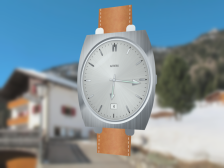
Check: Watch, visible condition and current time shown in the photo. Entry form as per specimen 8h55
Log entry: 6h16
